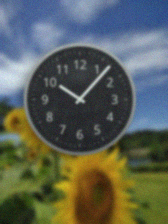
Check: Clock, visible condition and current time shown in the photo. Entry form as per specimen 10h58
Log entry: 10h07
